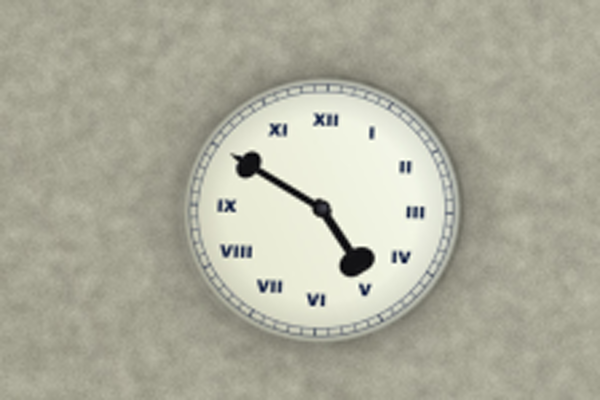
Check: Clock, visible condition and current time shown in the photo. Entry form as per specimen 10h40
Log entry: 4h50
